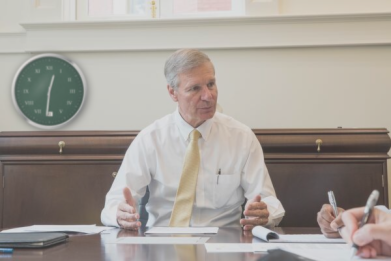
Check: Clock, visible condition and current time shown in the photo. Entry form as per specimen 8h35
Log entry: 12h31
